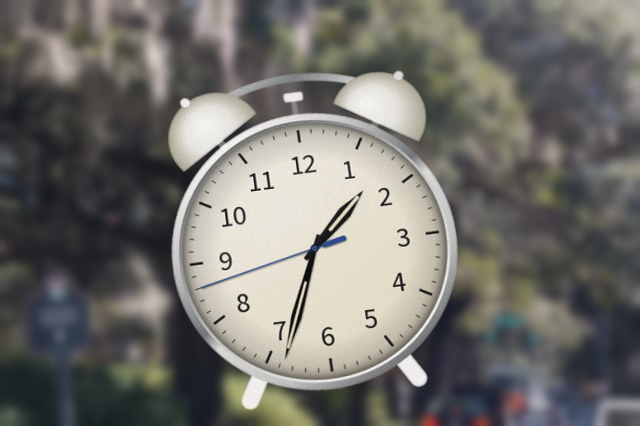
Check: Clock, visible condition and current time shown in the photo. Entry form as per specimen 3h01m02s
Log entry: 1h33m43s
